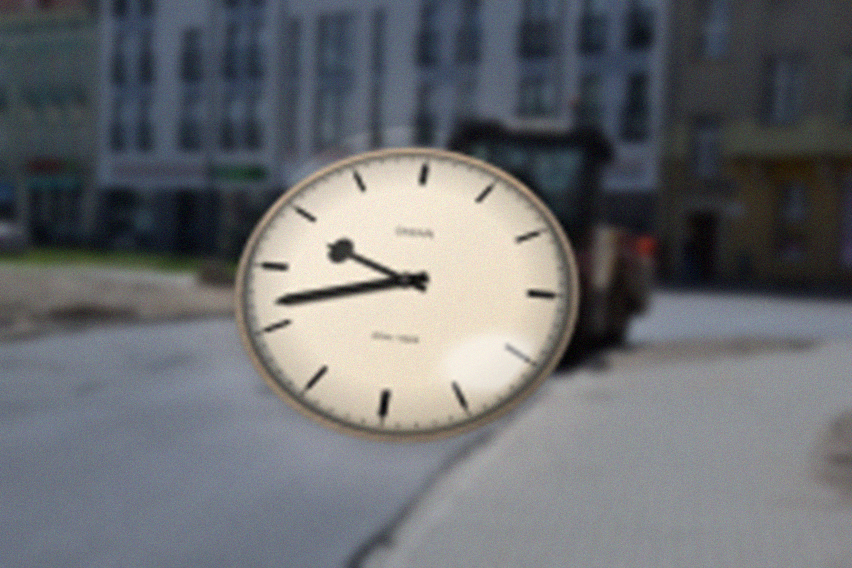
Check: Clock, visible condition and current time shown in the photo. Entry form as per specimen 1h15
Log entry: 9h42
